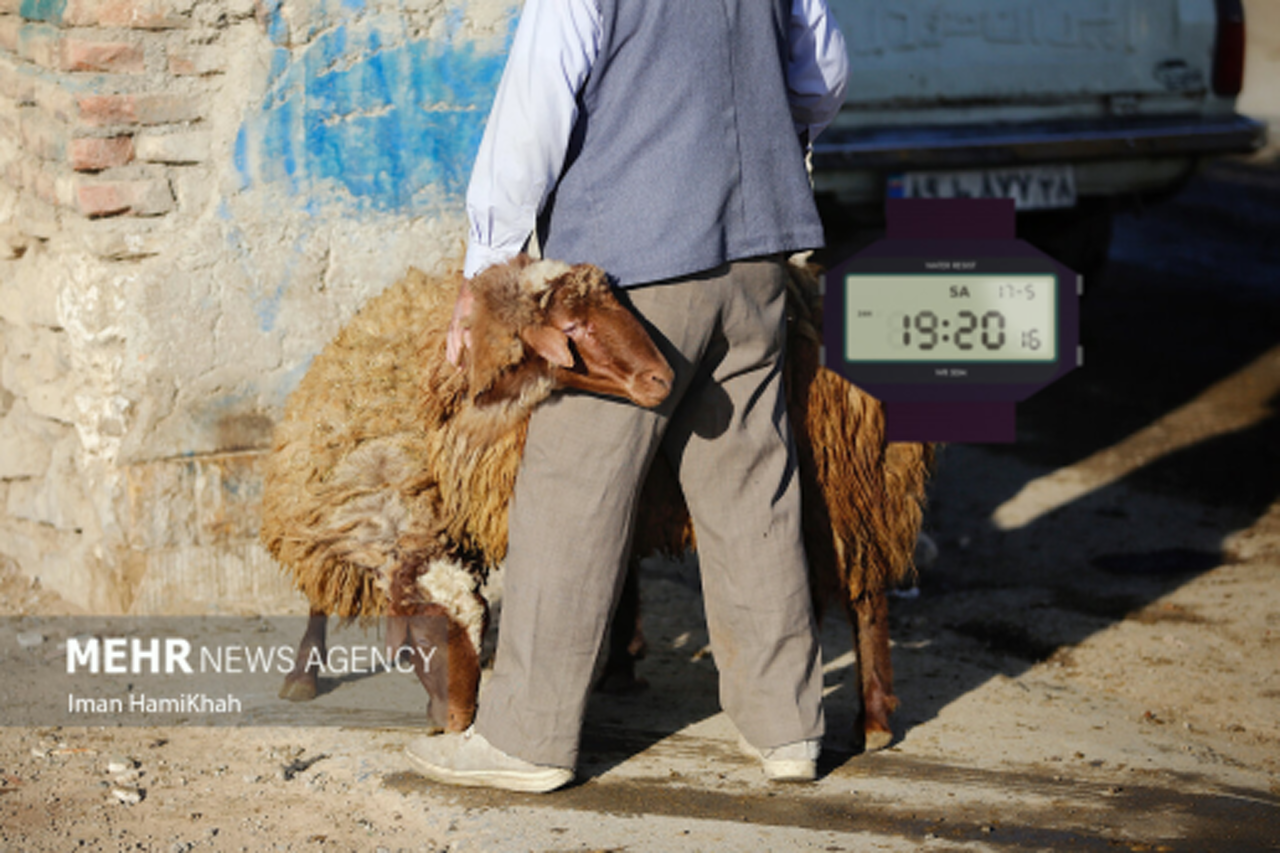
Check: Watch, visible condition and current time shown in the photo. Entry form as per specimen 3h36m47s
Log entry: 19h20m16s
